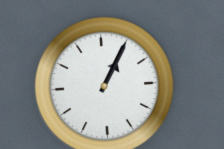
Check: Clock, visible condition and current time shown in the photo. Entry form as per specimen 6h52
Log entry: 1h05
